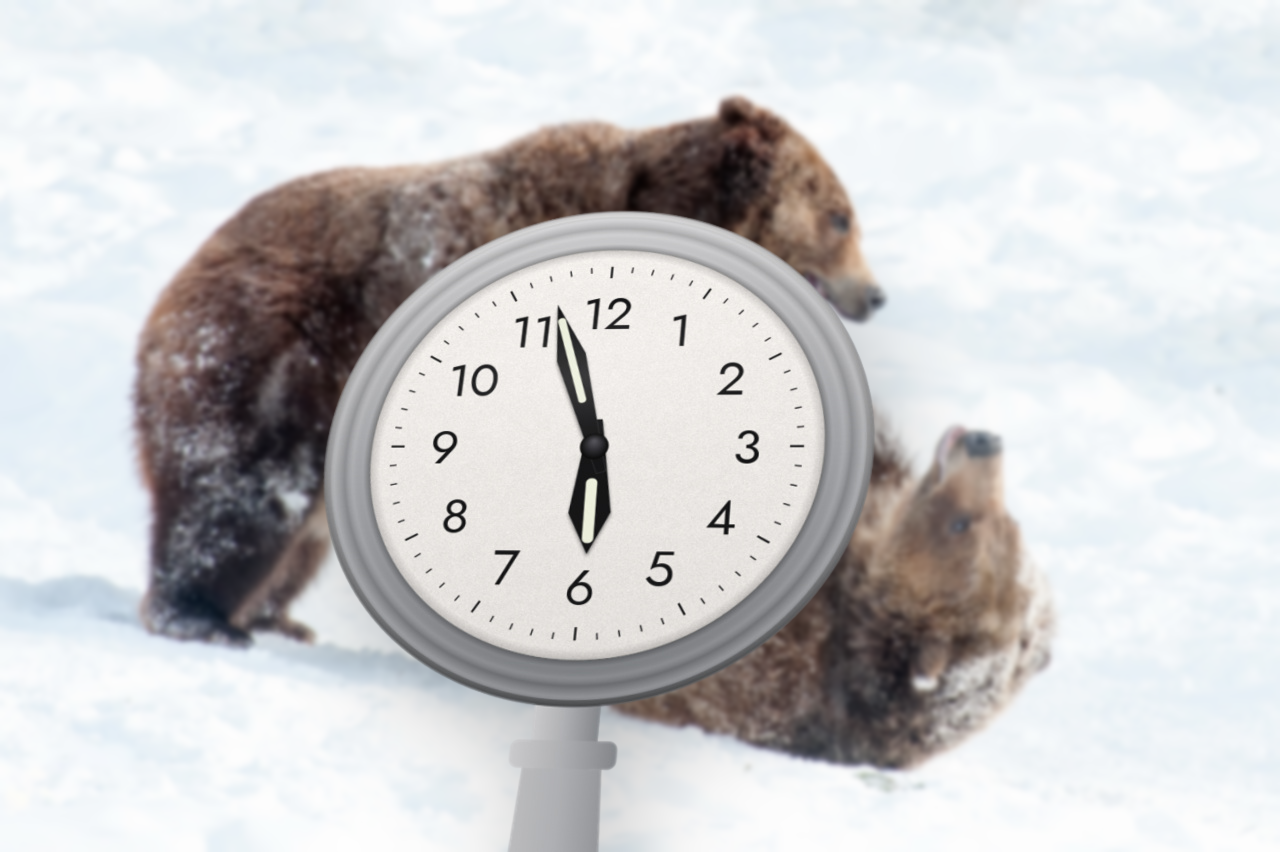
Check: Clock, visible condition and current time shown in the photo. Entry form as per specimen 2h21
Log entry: 5h57
